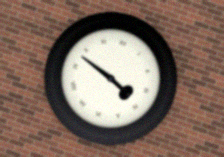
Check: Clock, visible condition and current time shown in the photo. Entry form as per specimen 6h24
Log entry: 3h48
